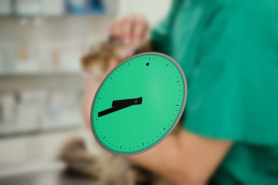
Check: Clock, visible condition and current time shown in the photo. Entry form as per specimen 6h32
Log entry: 8h41
